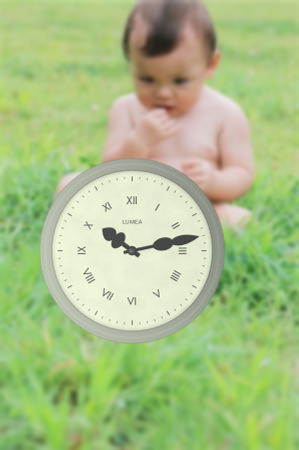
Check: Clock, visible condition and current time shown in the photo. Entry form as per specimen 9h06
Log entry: 10h13
